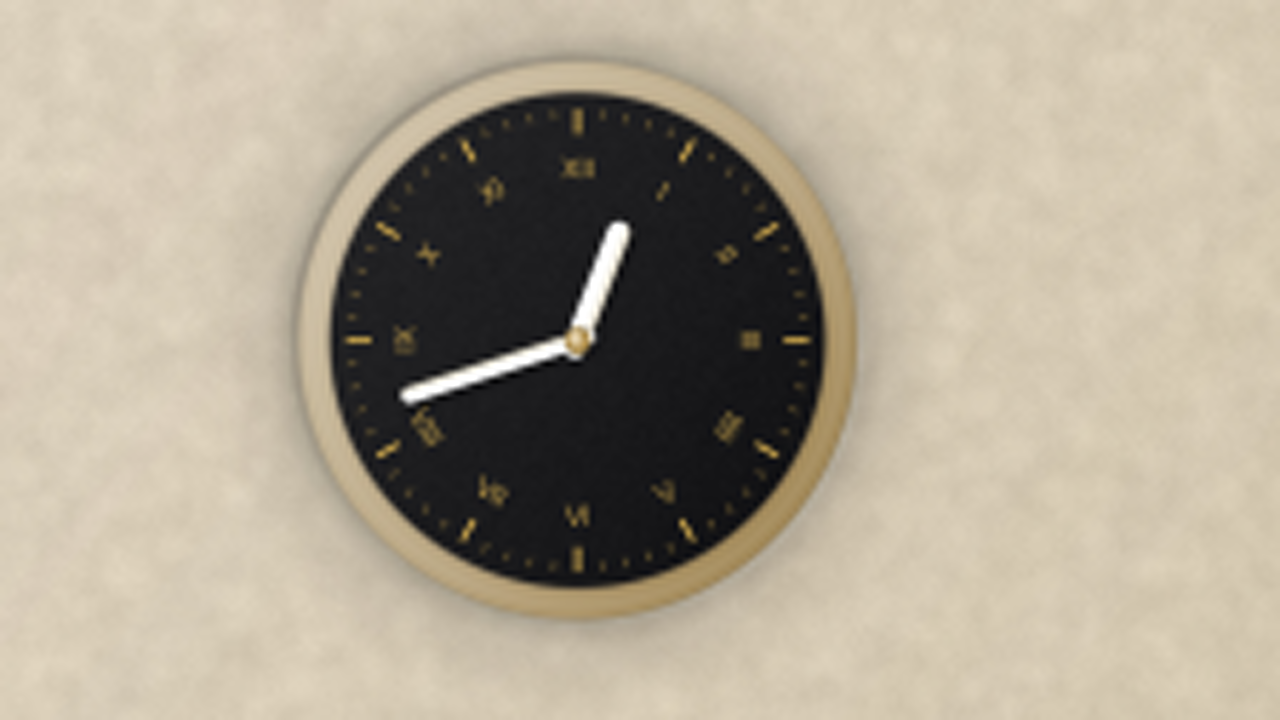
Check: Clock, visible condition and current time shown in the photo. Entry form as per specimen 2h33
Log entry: 12h42
